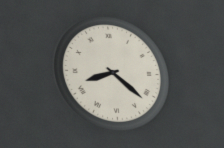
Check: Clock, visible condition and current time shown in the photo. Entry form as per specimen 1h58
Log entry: 8h22
